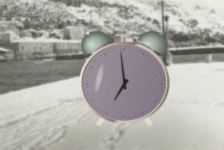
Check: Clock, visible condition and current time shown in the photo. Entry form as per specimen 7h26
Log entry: 6h59
